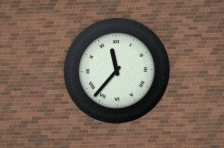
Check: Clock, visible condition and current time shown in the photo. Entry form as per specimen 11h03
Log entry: 11h37
